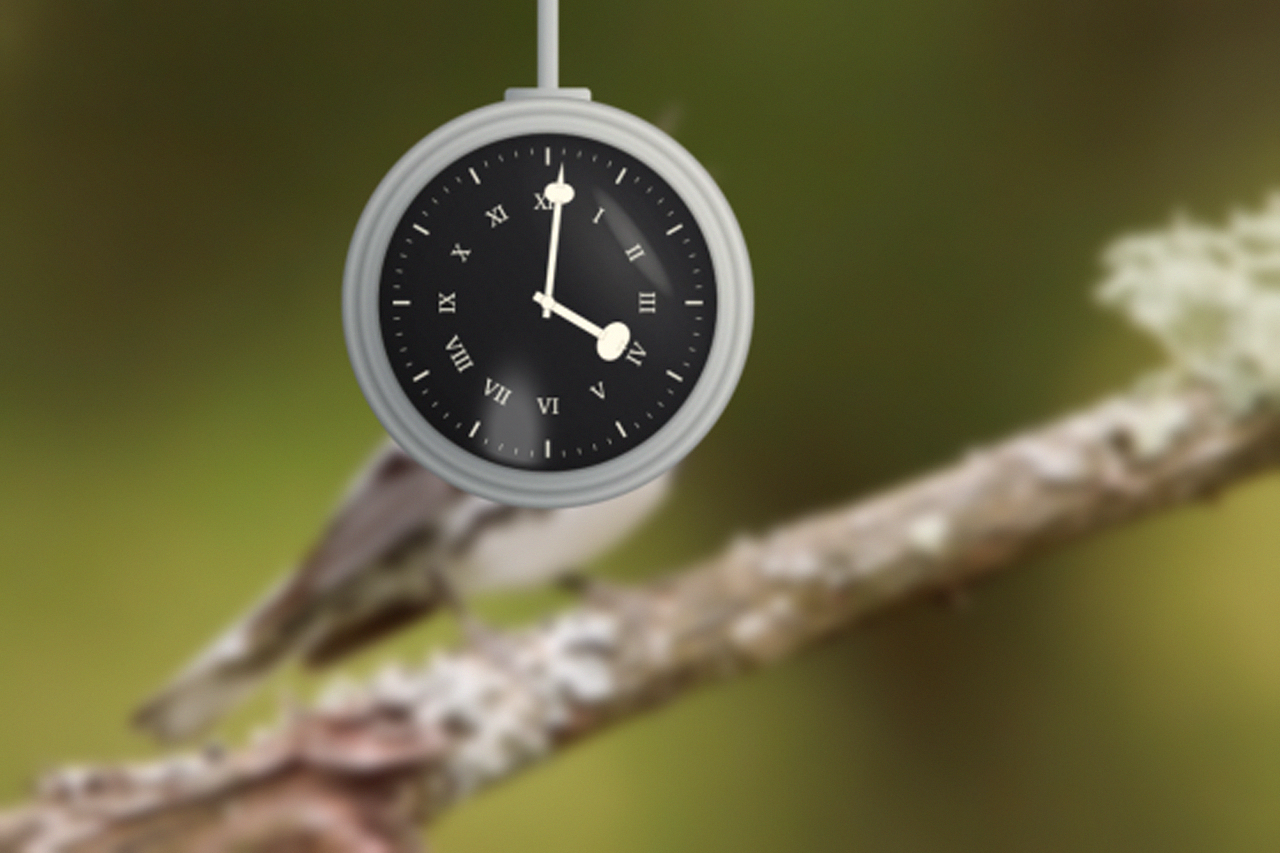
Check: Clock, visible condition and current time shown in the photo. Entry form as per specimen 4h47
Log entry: 4h01
